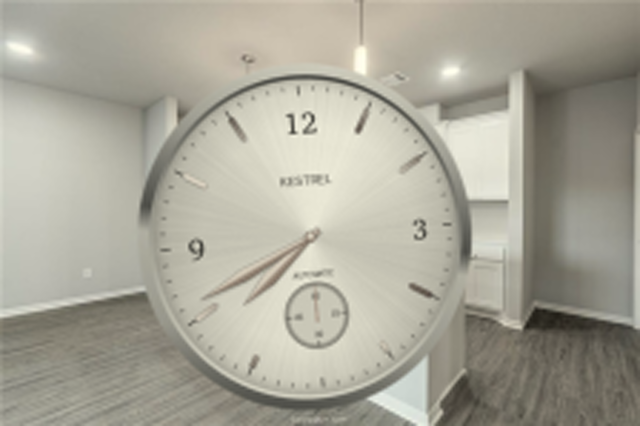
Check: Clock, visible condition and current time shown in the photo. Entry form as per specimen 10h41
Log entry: 7h41
